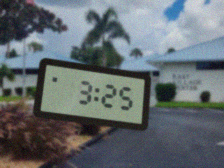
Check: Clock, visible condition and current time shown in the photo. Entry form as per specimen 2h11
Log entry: 3h25
